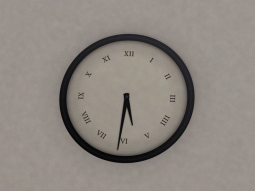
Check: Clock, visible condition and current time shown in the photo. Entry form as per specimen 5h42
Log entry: 5h31
